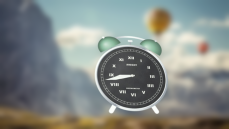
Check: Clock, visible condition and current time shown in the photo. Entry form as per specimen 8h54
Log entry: 8h43
